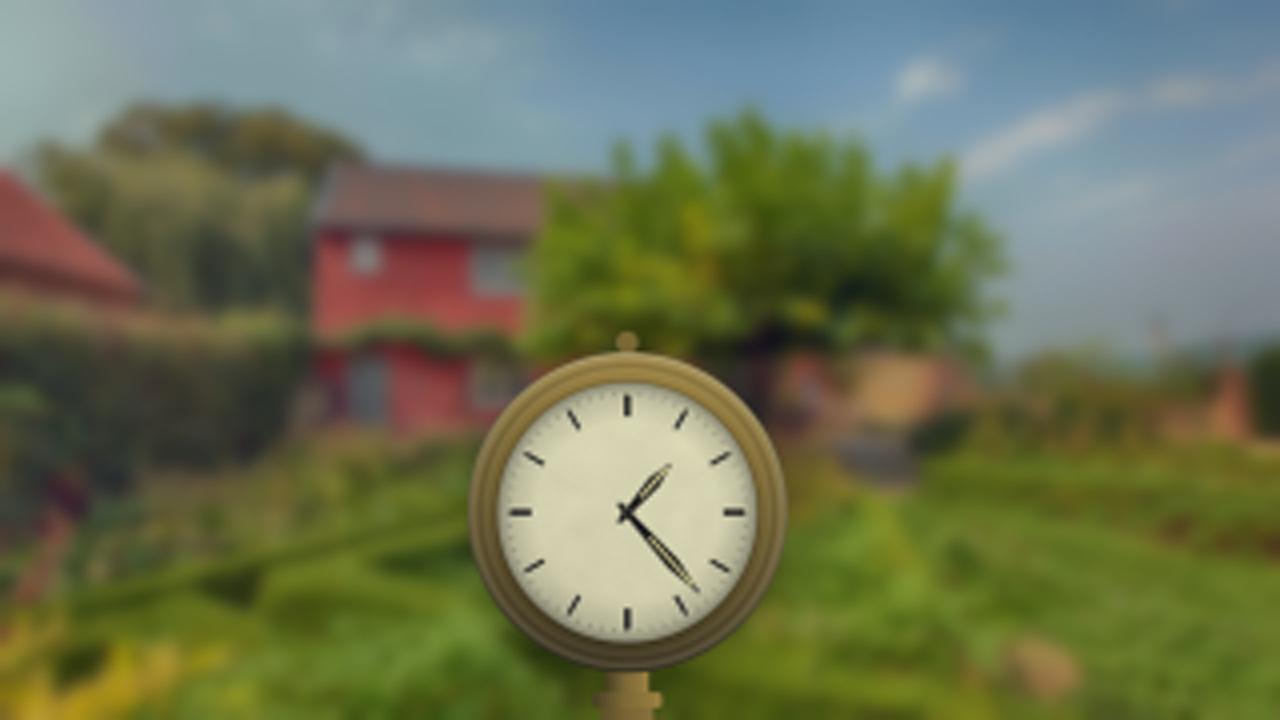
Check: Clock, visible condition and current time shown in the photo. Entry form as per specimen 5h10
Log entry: 1h23
